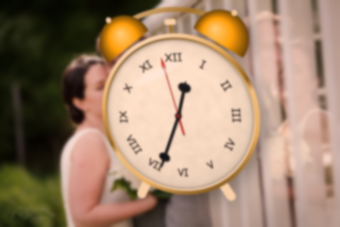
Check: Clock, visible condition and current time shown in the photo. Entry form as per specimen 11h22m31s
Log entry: 12h33m58s
